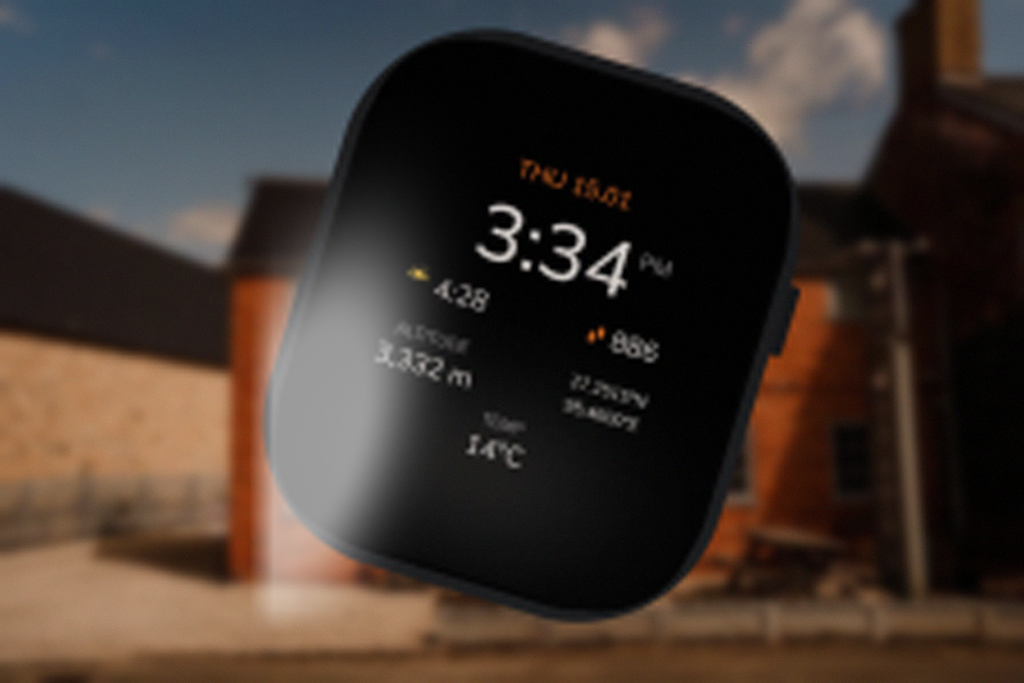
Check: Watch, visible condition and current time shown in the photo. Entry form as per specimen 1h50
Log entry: 3h34
